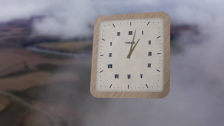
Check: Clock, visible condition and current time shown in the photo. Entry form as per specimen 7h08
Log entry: 1h02
